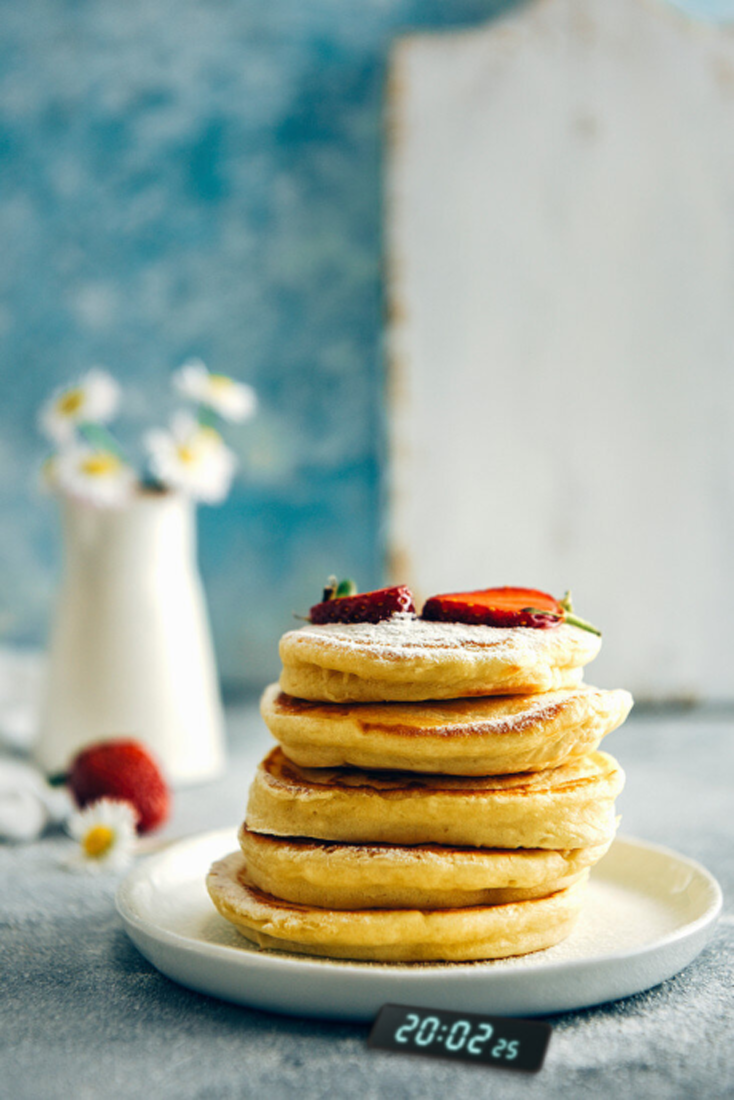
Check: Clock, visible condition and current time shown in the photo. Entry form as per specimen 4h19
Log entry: 20h02
